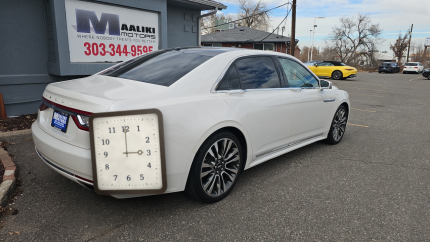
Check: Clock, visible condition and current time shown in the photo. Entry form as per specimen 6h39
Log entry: 3h00
